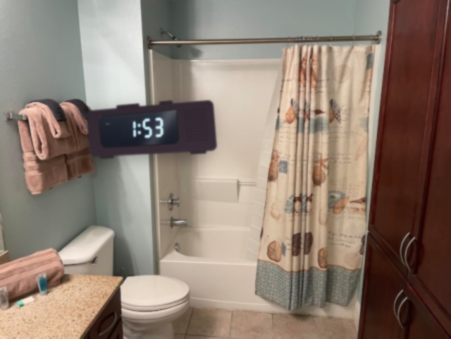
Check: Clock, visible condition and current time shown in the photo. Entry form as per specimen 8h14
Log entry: 1h53
